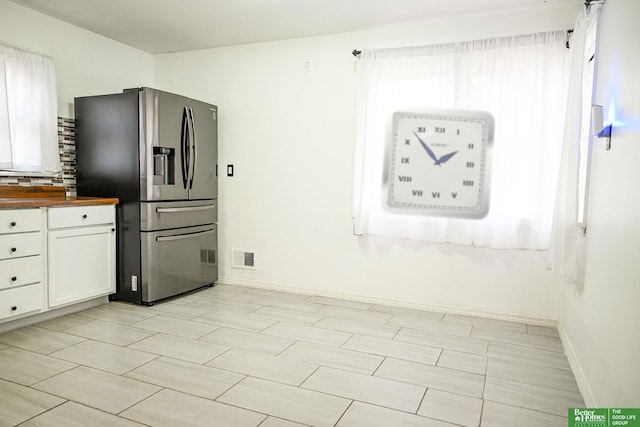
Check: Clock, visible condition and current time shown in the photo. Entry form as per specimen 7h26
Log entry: 1h53
